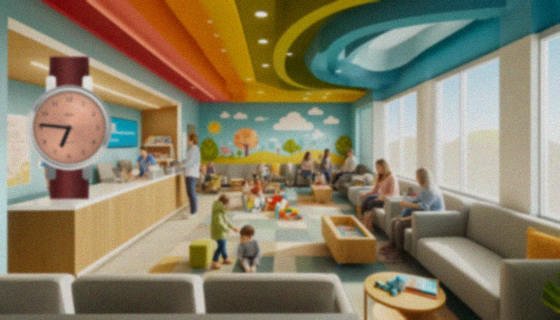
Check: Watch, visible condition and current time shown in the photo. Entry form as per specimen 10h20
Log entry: 6h46
